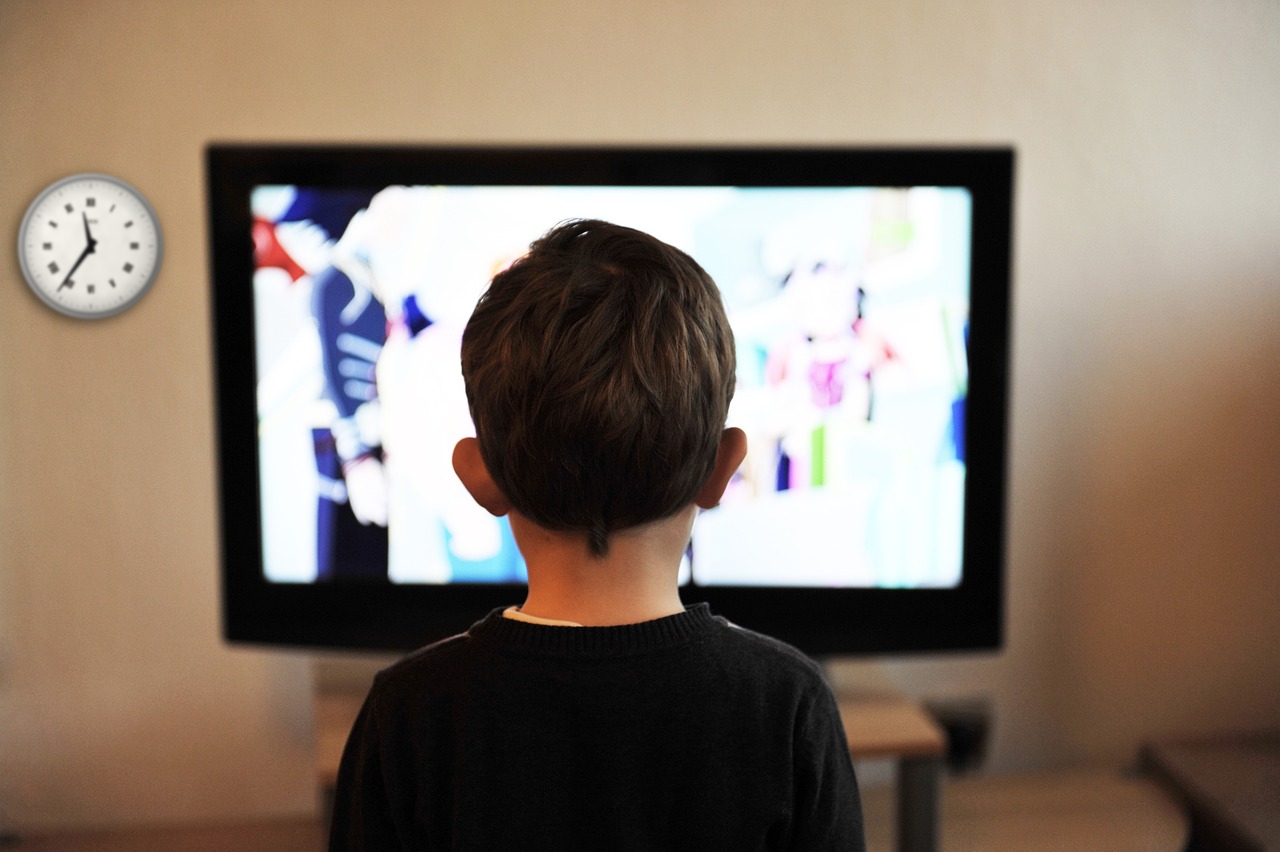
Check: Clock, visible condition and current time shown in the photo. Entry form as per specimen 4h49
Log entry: 11h36
